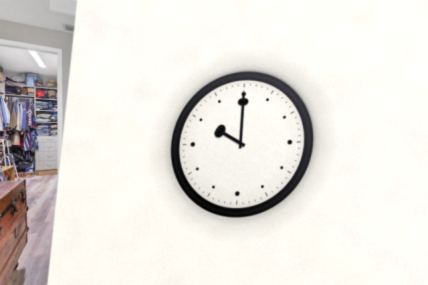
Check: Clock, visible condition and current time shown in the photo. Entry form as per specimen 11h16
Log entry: 10h00
